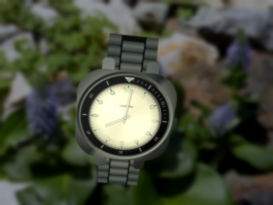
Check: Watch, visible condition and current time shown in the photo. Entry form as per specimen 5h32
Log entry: 8h01
